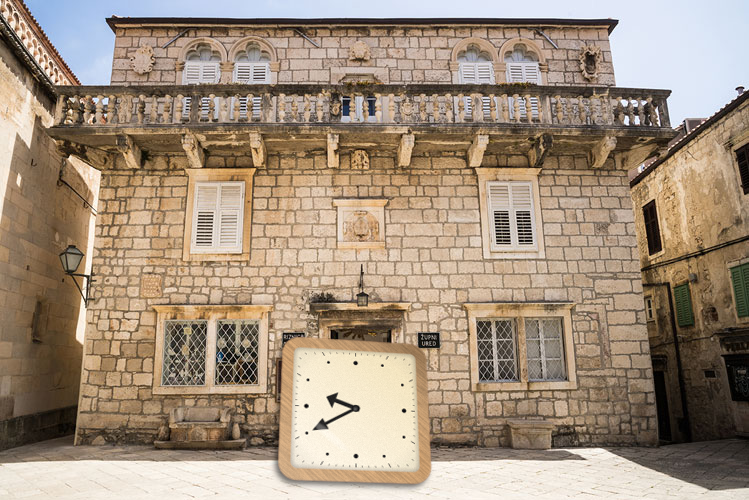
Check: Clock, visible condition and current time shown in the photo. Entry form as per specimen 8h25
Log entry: 9h40
